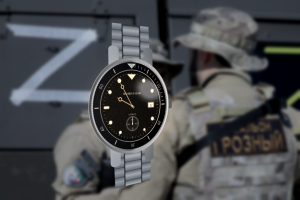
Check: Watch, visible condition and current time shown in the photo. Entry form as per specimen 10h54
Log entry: 9h55
